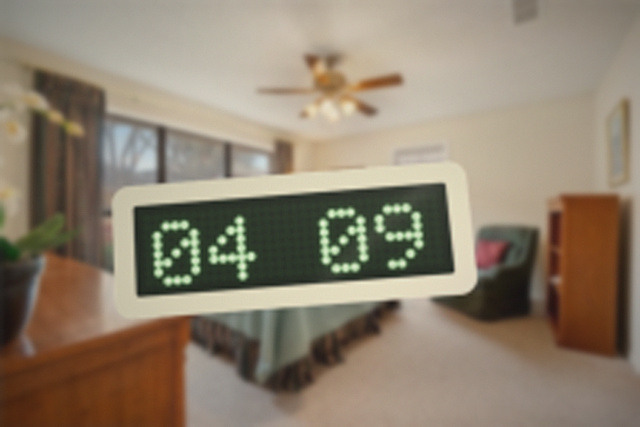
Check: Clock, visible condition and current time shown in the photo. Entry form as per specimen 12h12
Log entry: 4h09
